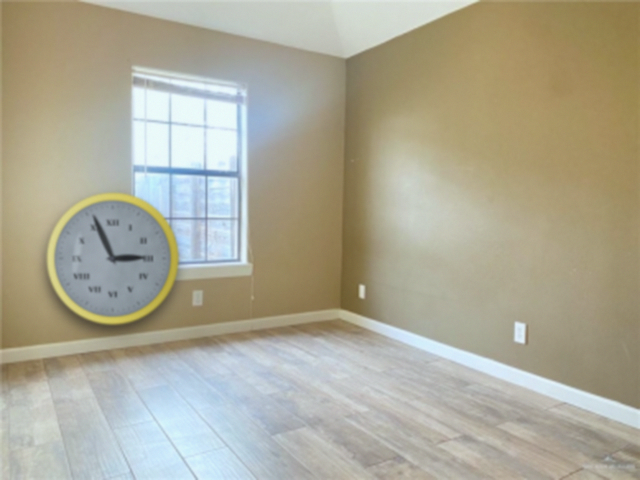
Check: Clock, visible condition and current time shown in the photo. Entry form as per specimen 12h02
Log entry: 2h56
